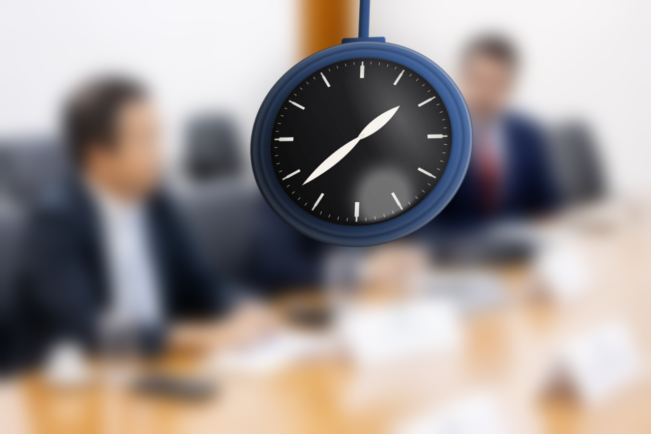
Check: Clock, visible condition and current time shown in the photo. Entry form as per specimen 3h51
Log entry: 1h38
